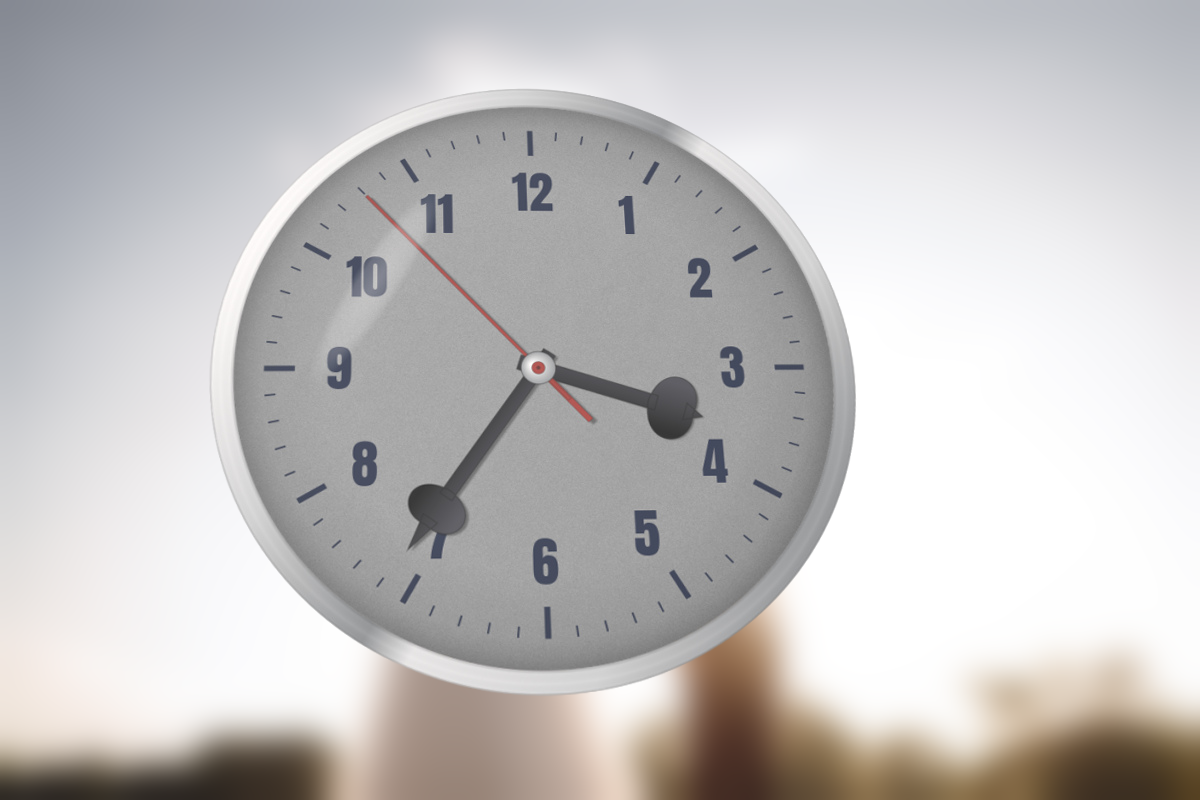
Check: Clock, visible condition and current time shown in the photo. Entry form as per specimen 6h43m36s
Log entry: 3h35m53s
